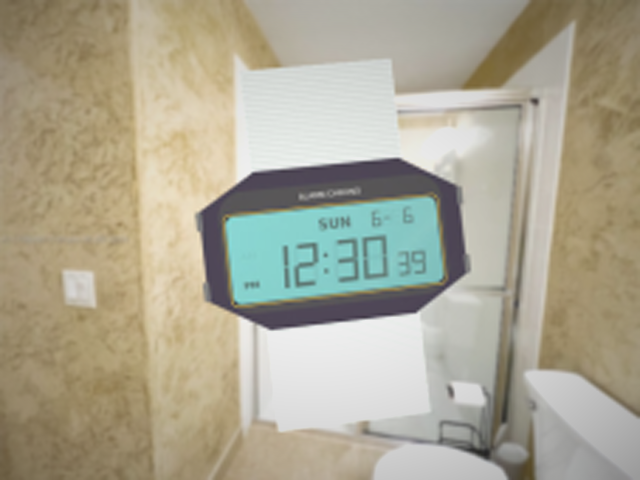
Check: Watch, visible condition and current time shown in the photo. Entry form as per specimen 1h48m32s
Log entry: 12h30m39s
